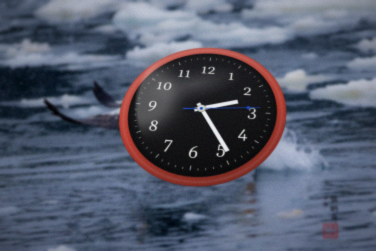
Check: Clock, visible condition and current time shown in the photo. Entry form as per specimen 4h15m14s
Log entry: 2h24m14s
